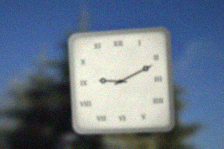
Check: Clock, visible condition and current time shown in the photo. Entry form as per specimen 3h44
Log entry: 9h11
